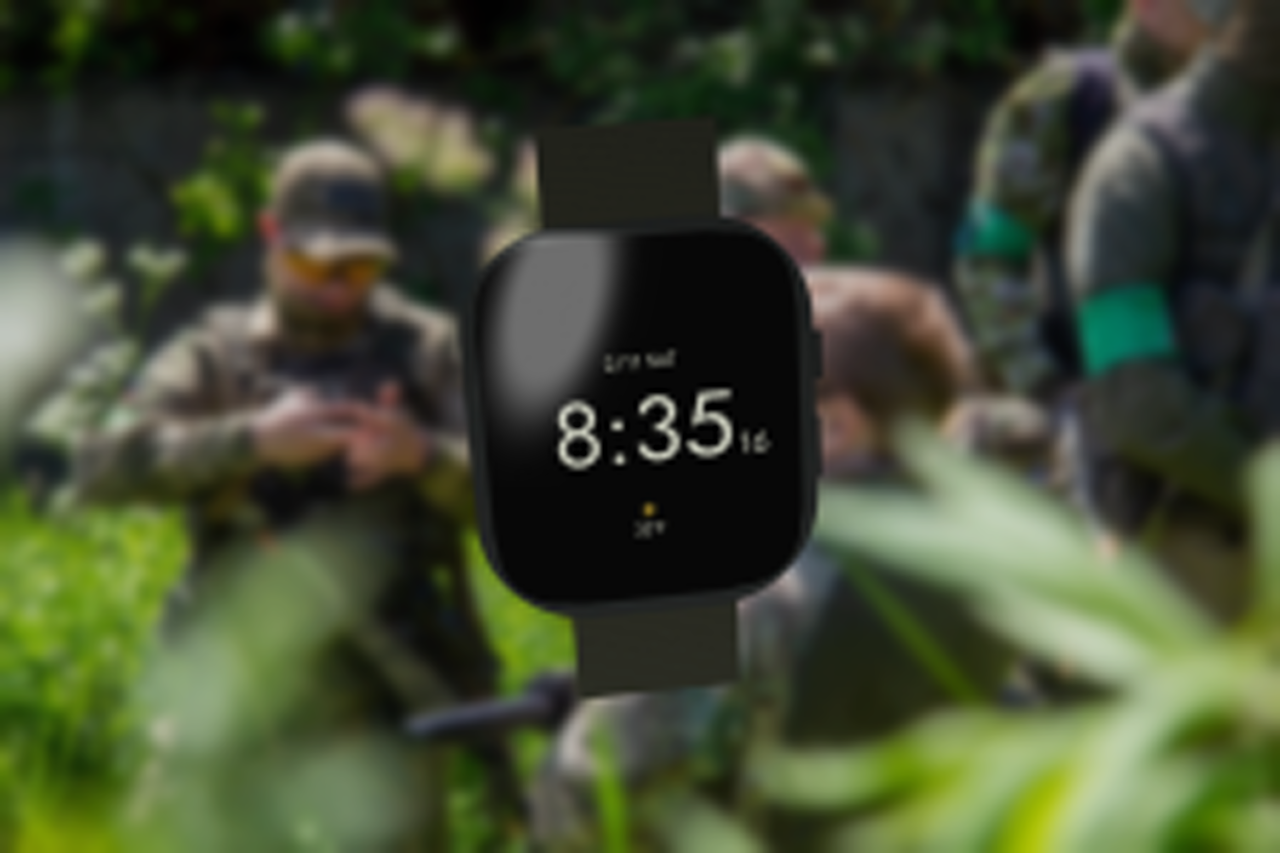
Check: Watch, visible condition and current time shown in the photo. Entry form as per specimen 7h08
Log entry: 8h35
